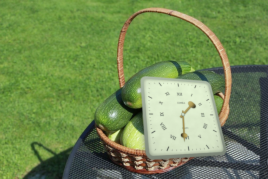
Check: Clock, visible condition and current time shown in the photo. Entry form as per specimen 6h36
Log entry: 1h31
